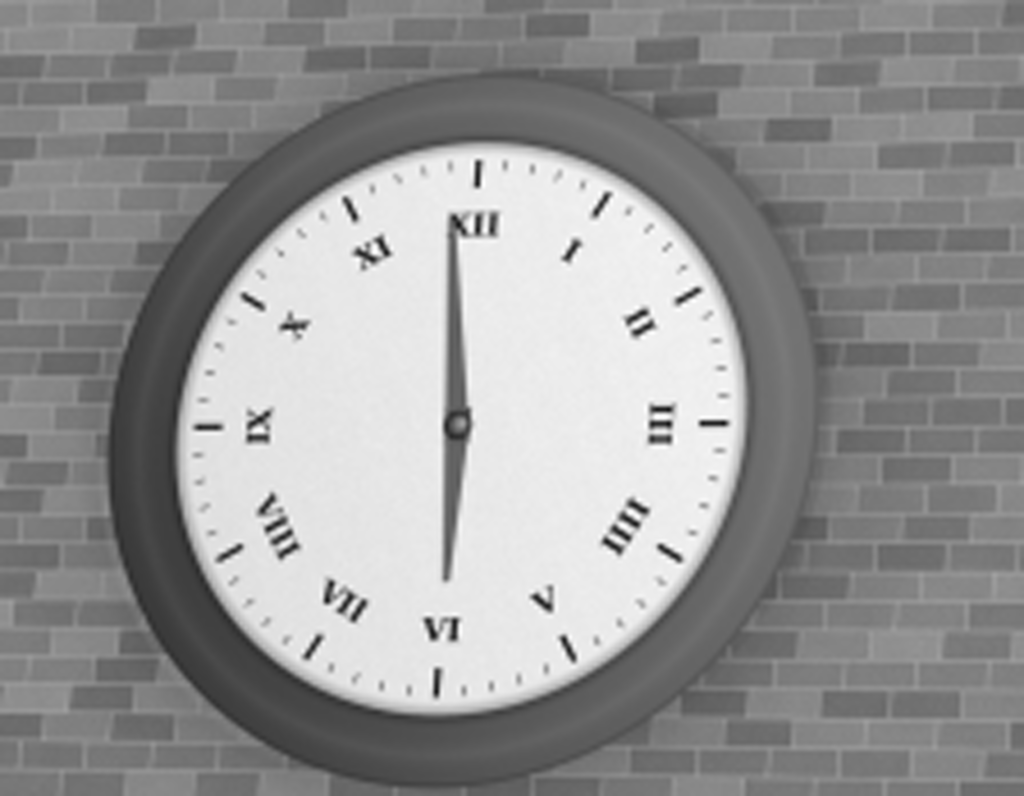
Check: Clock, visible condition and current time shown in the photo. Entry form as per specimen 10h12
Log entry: 5h59
